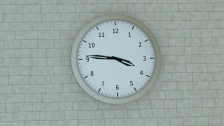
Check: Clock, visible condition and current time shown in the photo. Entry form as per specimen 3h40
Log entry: 3h46
